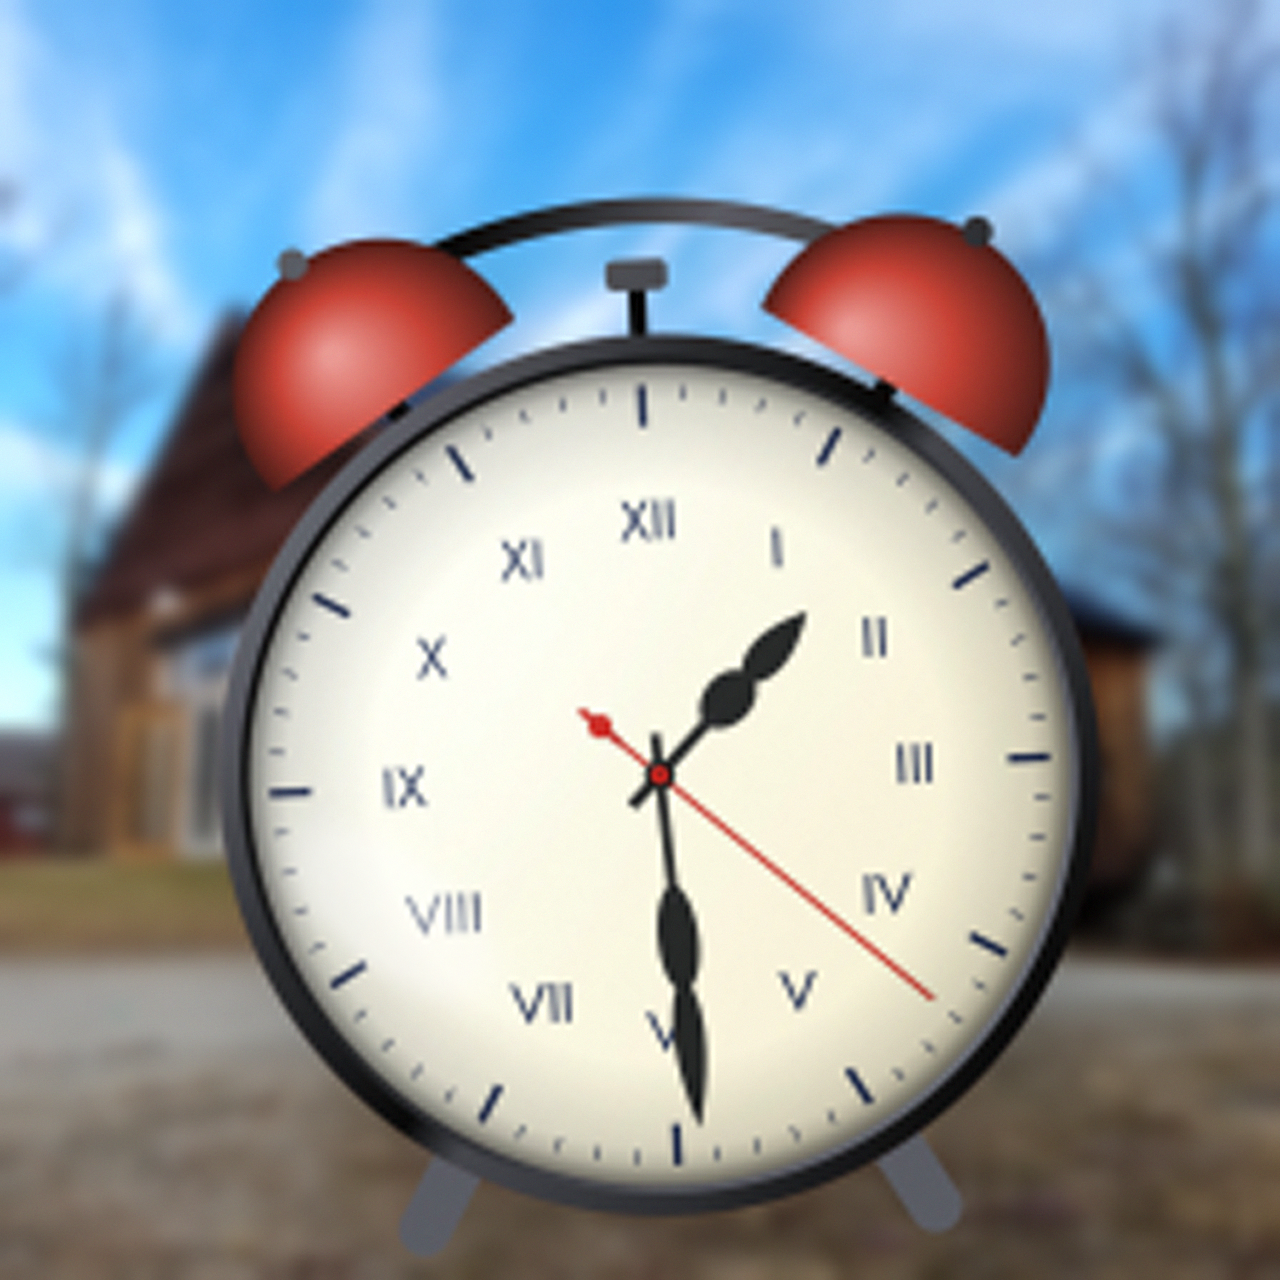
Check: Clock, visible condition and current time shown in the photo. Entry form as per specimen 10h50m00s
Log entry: 1h29m22s
